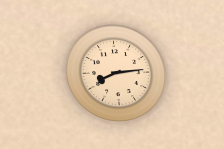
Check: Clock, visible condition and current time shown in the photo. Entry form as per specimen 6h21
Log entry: 8h14
